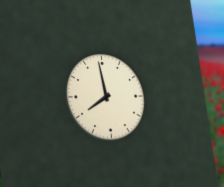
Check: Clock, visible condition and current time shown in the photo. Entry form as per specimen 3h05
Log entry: 7h59
